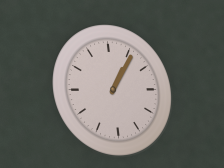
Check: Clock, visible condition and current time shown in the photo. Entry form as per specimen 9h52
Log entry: 1h06
